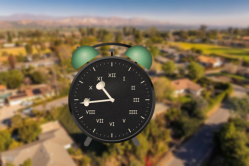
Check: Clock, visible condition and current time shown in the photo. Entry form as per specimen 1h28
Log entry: 10h44
